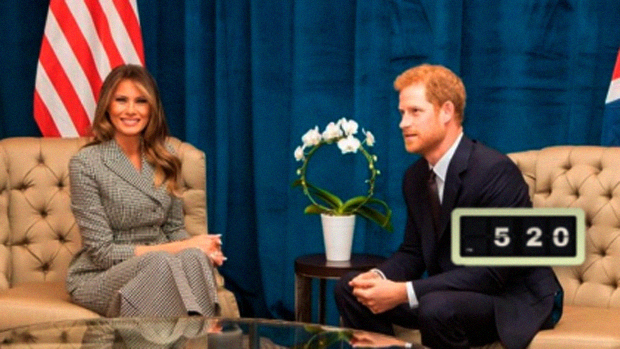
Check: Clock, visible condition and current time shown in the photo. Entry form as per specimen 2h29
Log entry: 5h20
